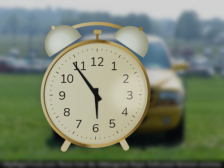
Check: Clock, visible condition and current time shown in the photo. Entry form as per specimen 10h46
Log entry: 5h54
